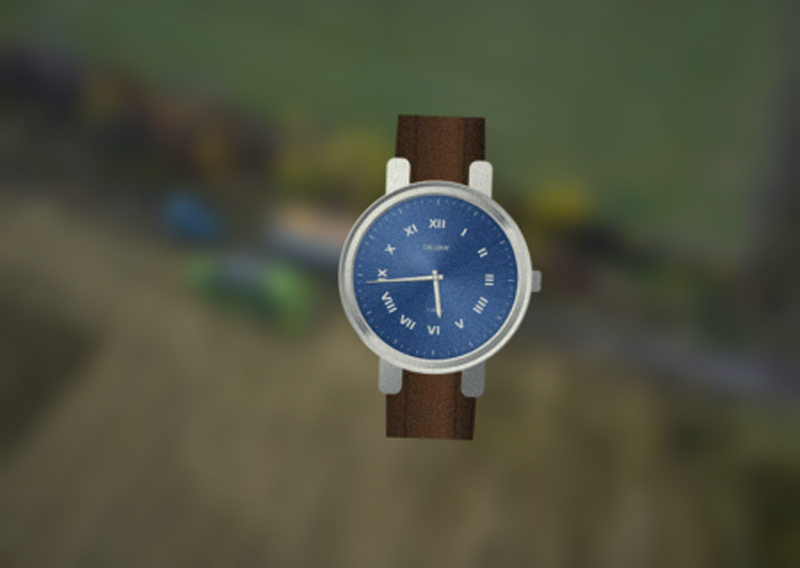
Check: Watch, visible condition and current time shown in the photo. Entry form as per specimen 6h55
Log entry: 5h44
